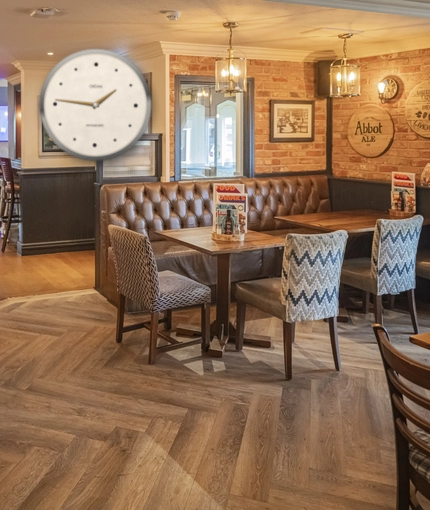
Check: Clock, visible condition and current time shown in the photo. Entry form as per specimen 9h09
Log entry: 1h46
